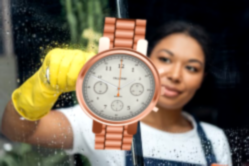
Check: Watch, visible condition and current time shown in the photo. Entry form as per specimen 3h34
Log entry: 1h49
